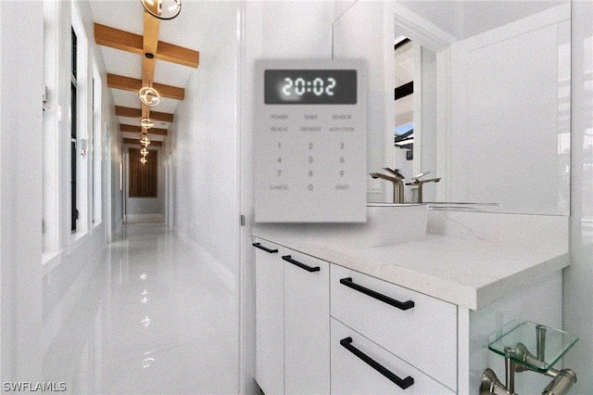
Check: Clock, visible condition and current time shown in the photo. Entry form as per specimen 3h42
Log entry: 20h02
